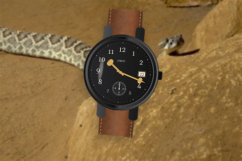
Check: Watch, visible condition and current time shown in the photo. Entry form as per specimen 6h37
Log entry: 10h18
